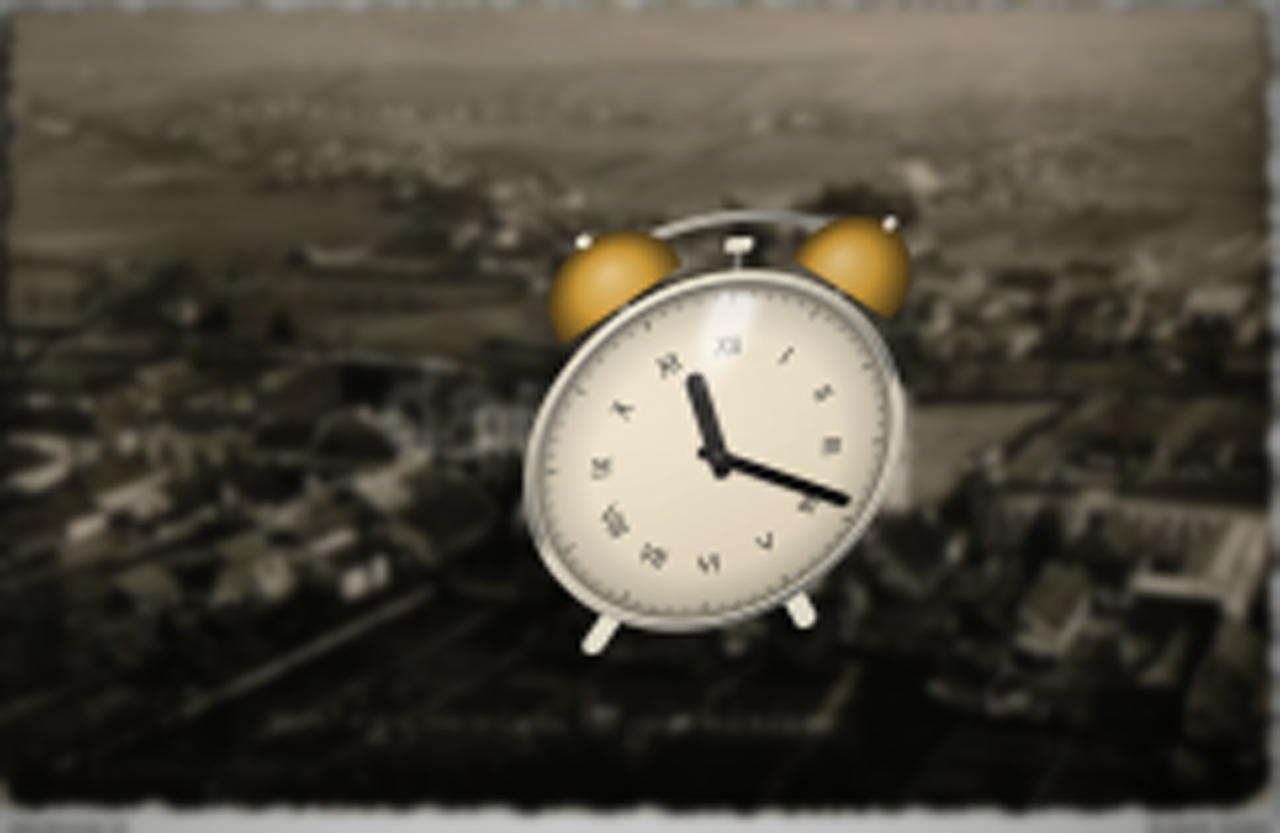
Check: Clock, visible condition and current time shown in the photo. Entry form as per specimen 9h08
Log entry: 11h19
